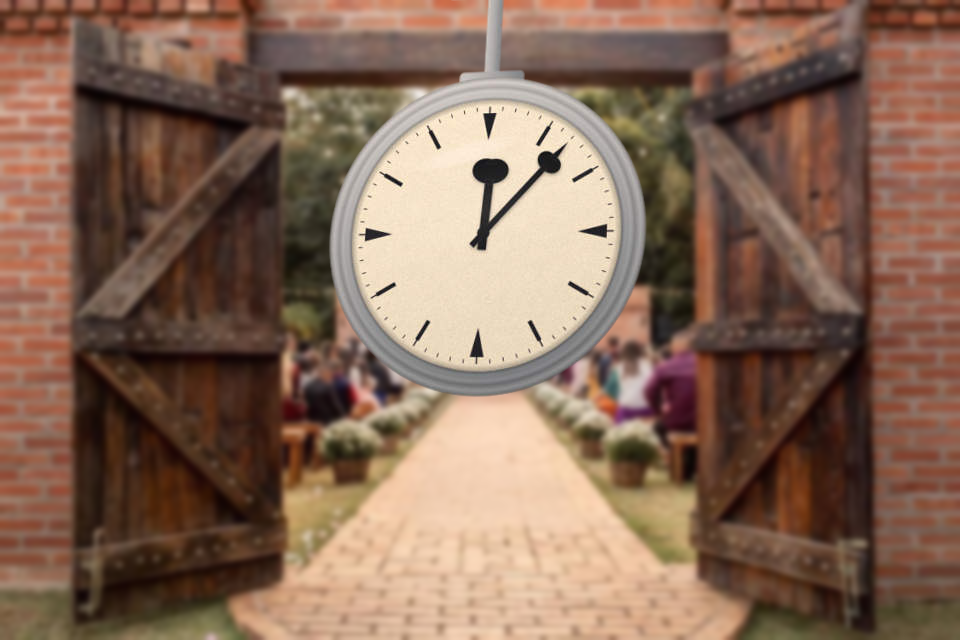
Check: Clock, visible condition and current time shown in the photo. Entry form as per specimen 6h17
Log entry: 12h07
